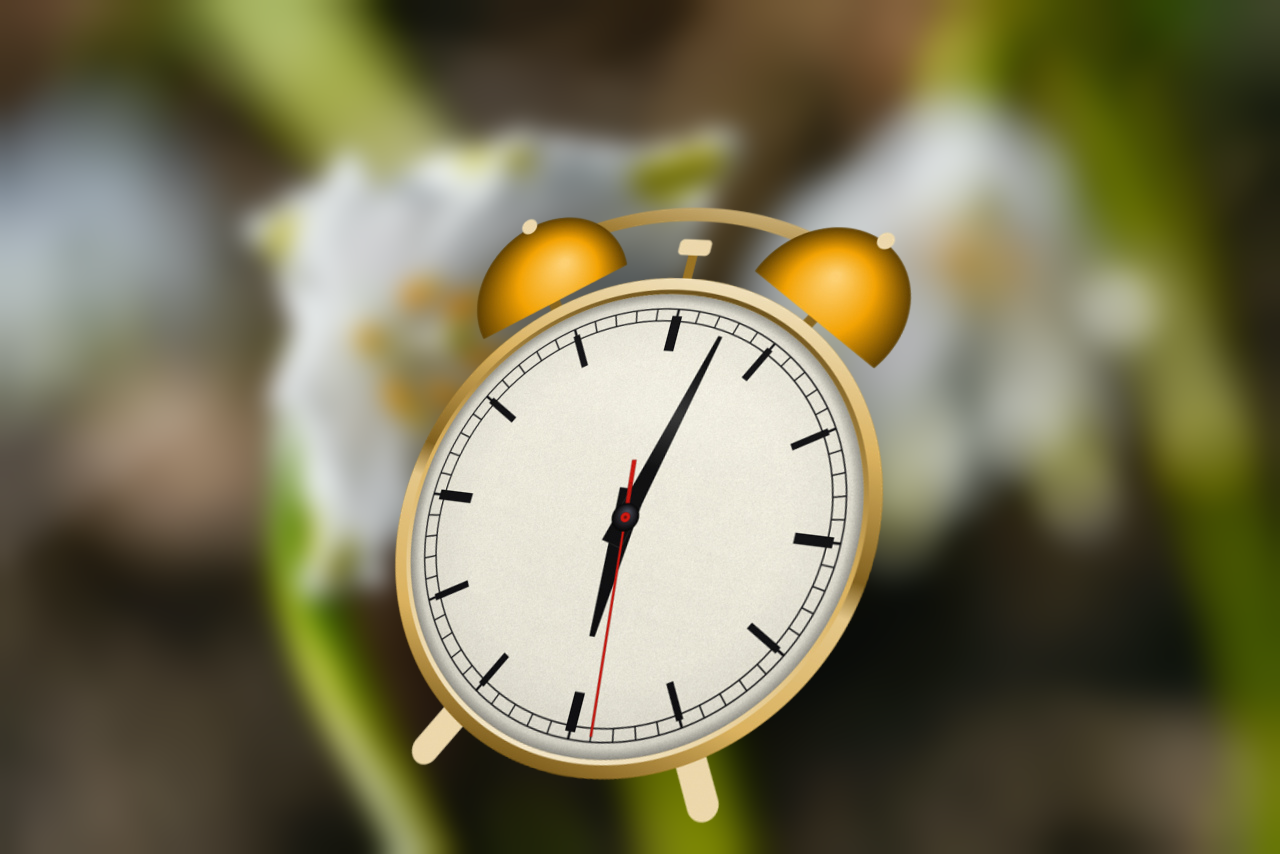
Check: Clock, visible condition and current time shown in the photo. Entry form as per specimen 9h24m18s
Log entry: 6h02m29s
